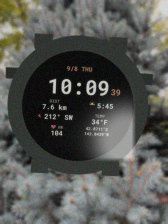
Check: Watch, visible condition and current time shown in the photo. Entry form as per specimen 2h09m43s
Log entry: 10h09m39s
